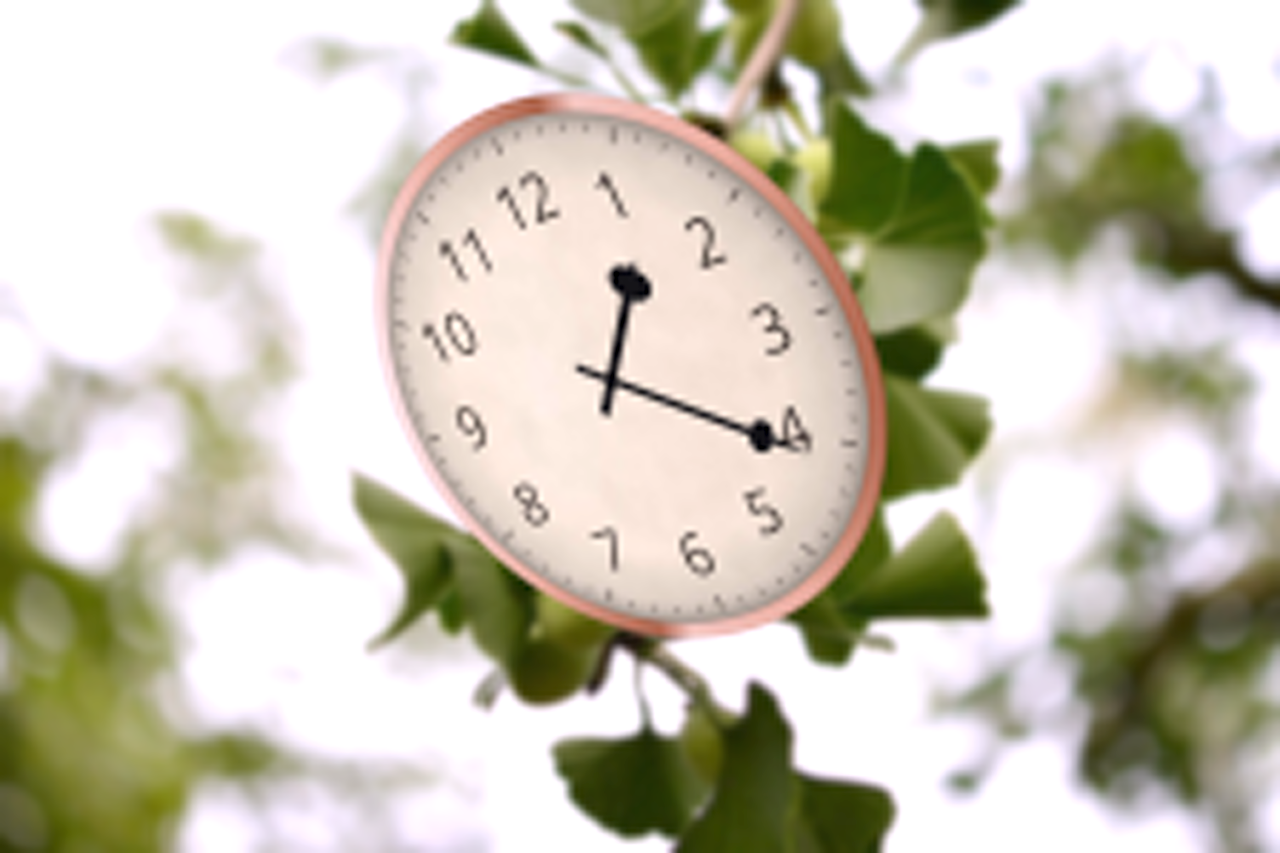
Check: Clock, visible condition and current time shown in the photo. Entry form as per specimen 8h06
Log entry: 1h21
